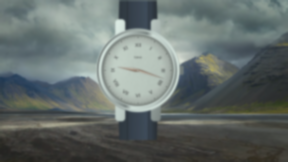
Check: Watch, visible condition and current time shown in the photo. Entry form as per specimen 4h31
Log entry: 9h18
